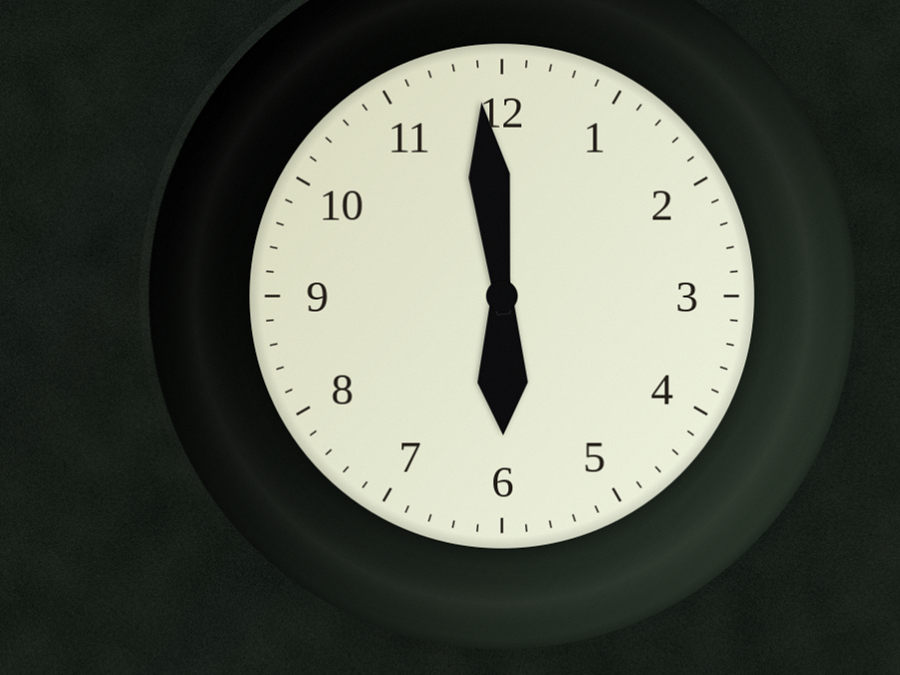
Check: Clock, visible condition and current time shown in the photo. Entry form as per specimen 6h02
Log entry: 5h59
